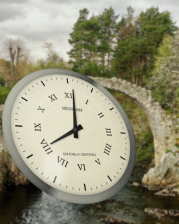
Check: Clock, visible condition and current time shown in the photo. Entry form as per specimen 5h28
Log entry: 8h01
